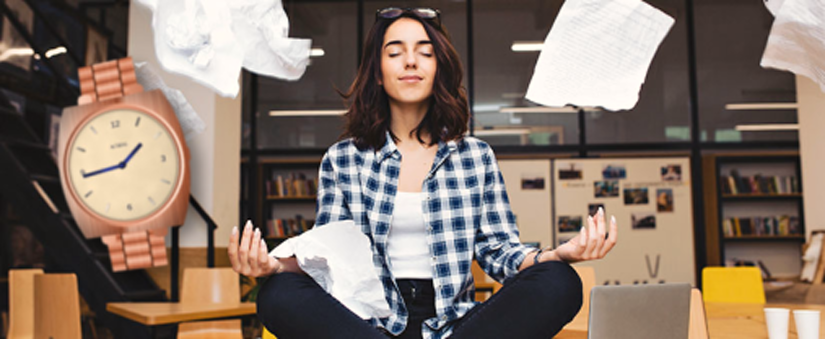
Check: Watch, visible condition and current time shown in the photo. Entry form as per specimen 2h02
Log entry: 1h44
